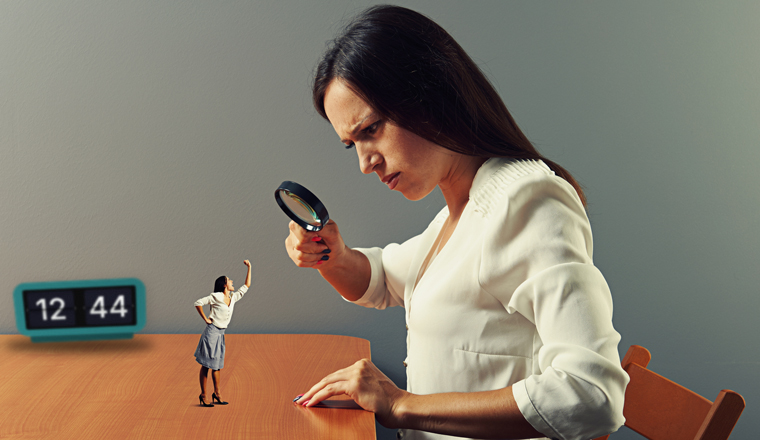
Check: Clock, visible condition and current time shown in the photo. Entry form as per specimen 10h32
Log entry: 12h44
